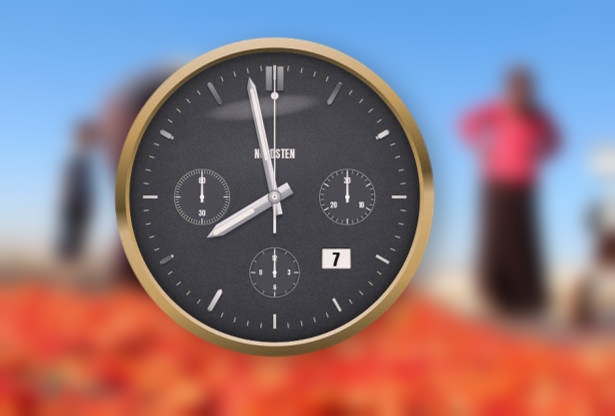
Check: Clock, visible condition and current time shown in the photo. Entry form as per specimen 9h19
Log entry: 7h58
